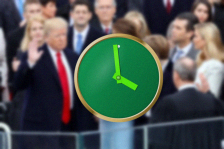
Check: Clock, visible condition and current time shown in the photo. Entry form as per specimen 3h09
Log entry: 3h59
